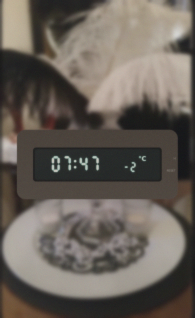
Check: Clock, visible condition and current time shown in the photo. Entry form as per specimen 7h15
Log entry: 7h47
